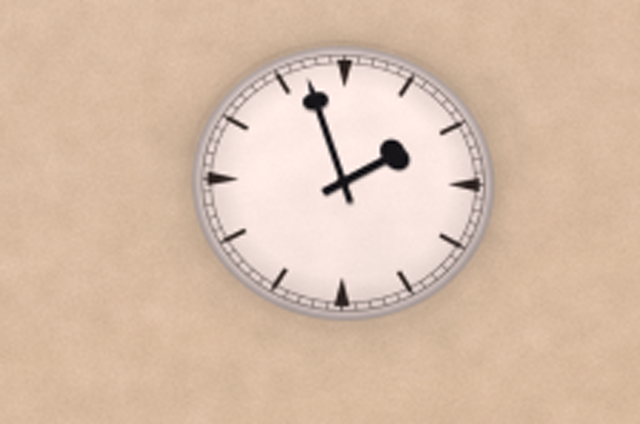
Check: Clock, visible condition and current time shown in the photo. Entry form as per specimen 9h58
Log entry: 1h57
